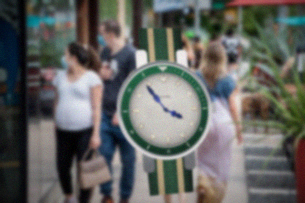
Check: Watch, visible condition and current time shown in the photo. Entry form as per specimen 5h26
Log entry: 3h54
